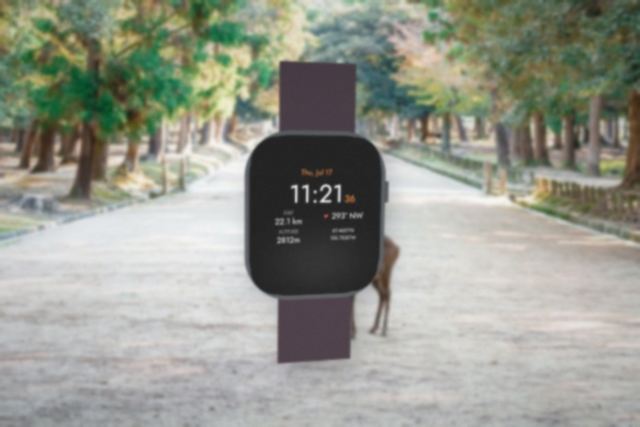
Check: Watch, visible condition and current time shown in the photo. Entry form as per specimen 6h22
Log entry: 11h21
